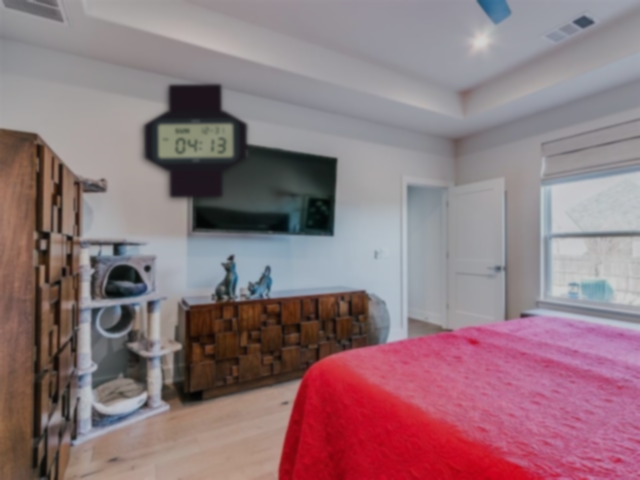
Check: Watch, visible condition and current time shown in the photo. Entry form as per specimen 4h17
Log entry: 4h13
